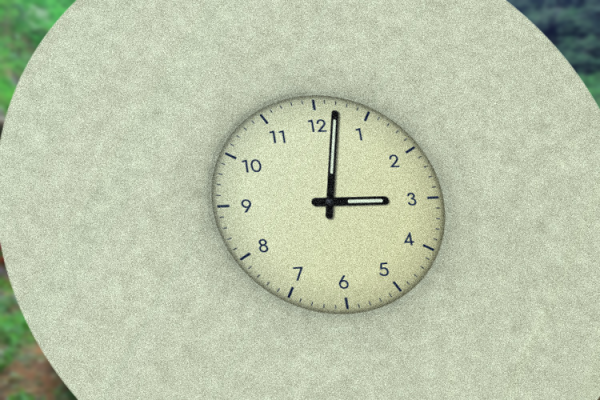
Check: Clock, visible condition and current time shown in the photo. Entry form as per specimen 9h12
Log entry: 3h02
